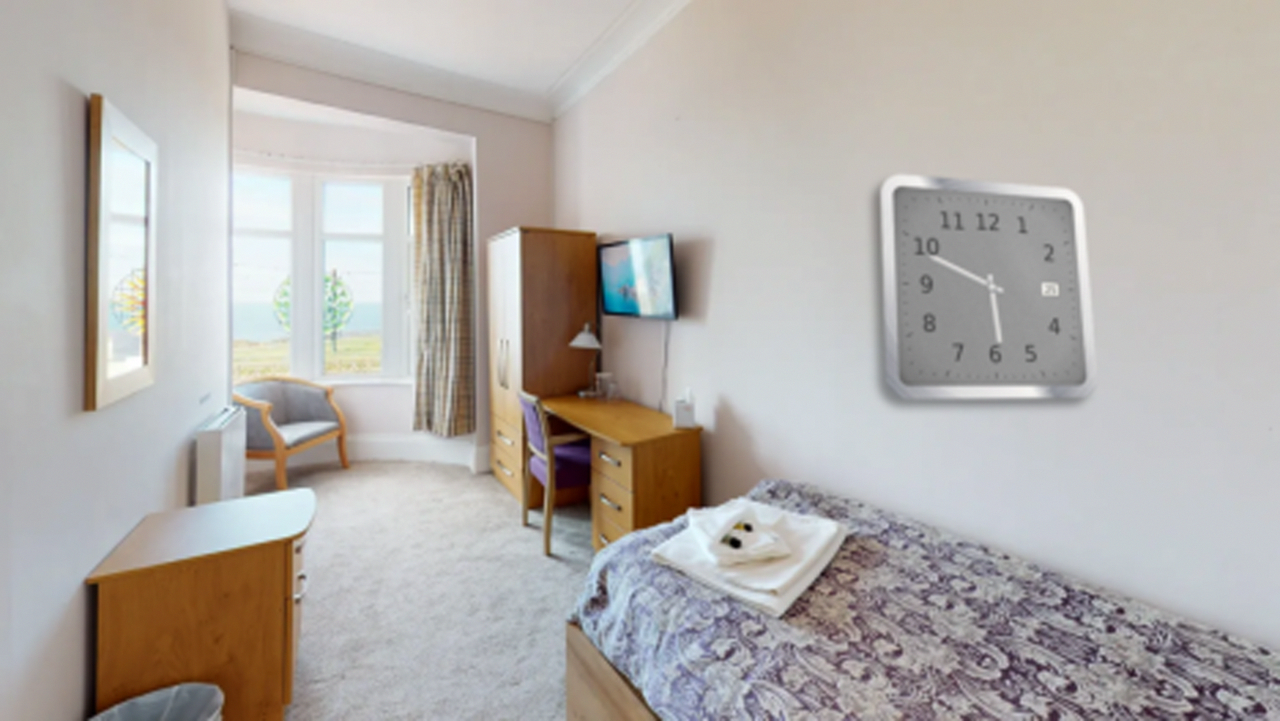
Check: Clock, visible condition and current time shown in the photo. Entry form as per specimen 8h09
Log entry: 5h49
